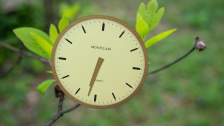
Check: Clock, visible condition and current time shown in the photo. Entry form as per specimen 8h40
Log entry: 6h32
